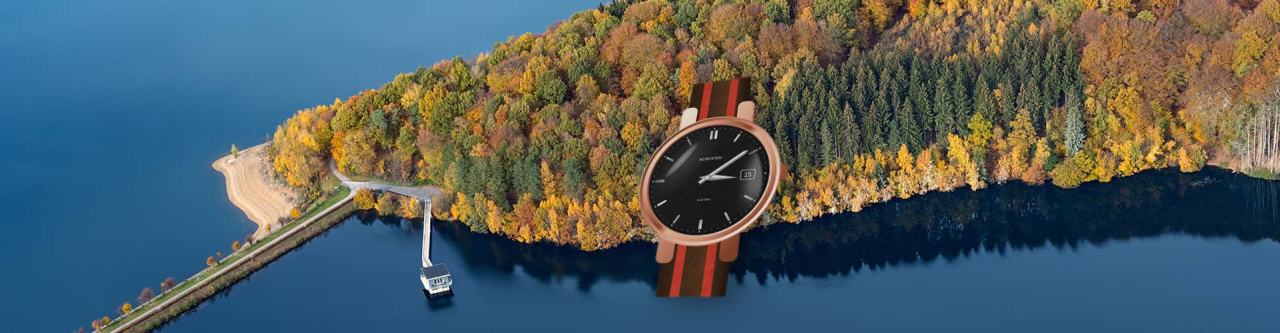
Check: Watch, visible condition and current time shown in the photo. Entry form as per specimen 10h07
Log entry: 3h09
